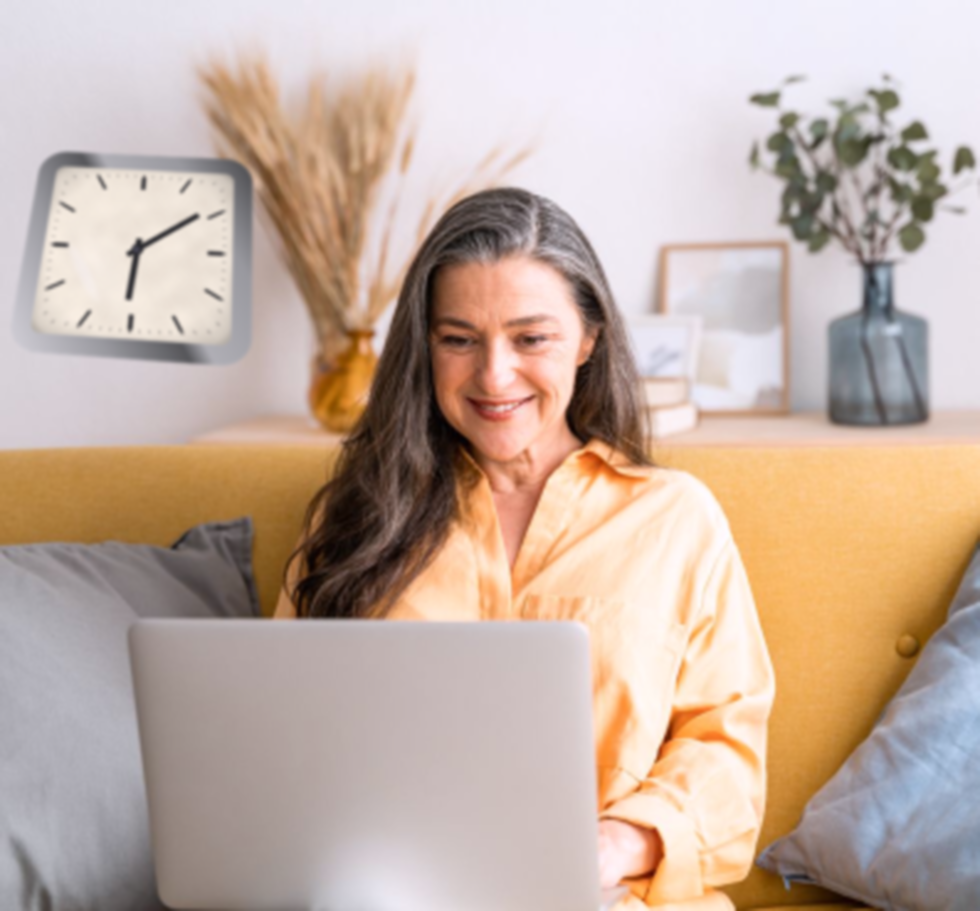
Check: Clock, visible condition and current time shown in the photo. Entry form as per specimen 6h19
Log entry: 6h09
